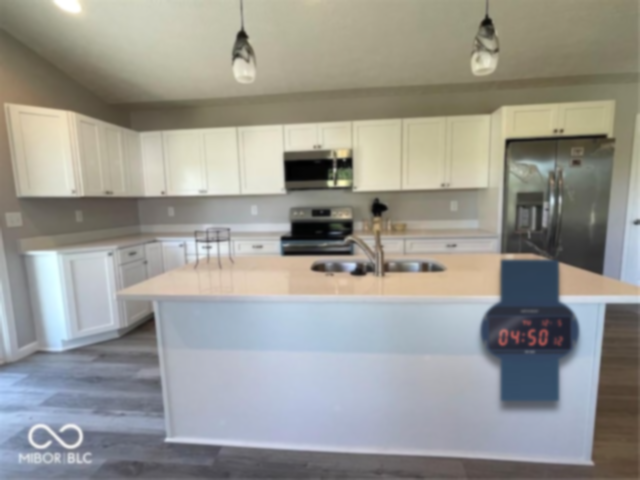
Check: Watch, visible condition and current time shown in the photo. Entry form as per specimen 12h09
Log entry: 4h50
